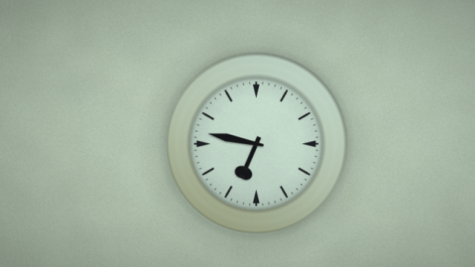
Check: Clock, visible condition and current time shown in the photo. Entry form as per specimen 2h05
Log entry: 6h47
